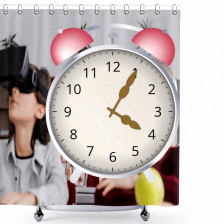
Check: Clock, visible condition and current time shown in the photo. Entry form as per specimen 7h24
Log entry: 4h05
